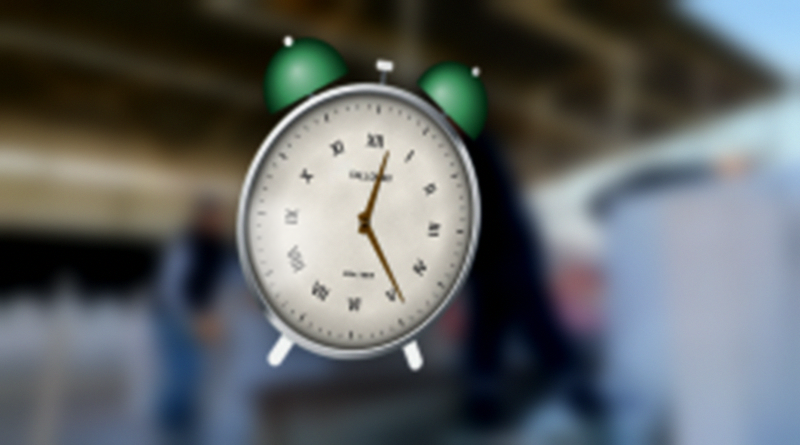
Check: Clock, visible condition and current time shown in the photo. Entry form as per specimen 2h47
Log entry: 12h24
